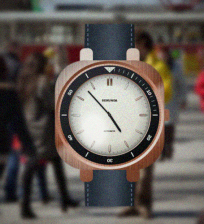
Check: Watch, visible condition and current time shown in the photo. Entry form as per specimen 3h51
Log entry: 4h53
